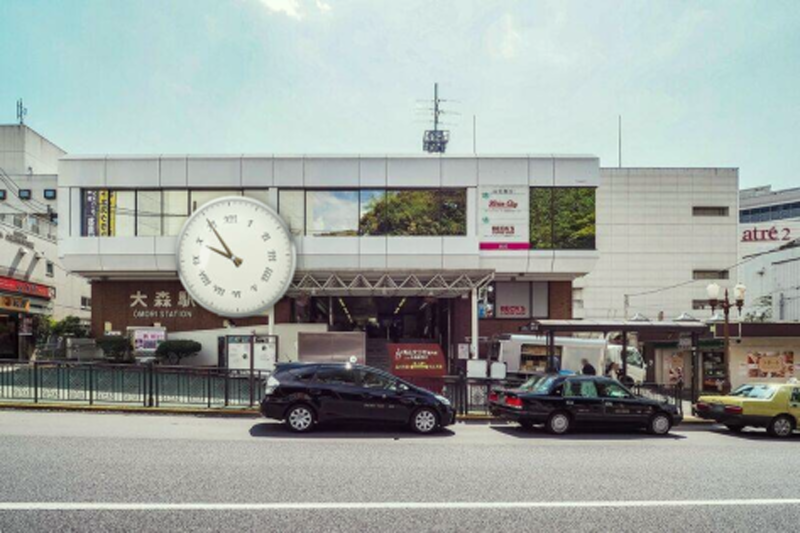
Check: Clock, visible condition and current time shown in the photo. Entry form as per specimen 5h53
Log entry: 9h55
